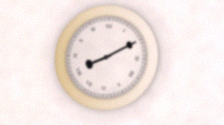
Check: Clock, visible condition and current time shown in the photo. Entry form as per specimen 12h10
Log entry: 8h10
